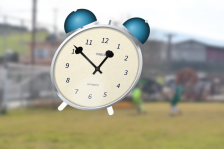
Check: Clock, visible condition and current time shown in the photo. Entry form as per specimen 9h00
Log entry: 12h51
